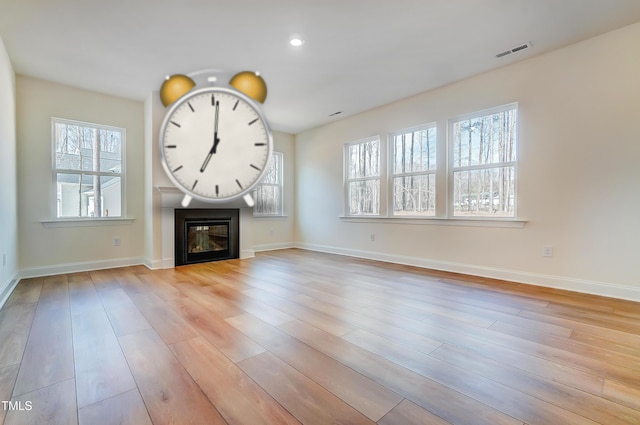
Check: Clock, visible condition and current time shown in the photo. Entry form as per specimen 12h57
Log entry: 7h01
